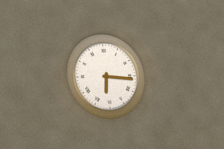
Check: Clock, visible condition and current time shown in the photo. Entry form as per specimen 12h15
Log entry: 6h16
